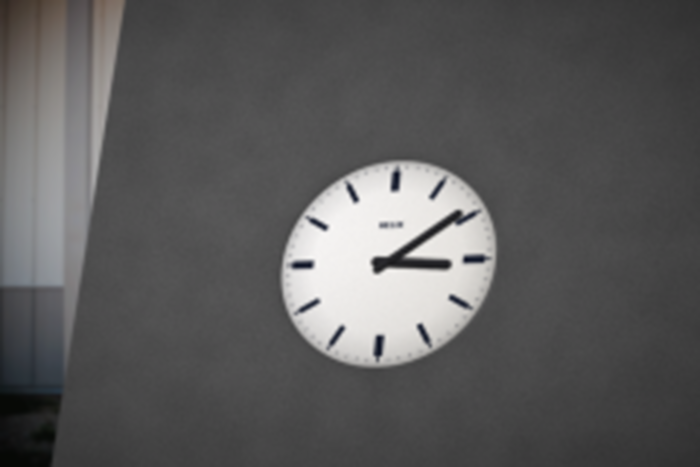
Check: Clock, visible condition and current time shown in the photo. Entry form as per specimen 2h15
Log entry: 3h09
